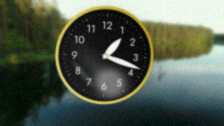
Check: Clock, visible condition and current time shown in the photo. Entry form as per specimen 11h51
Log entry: 1h18
